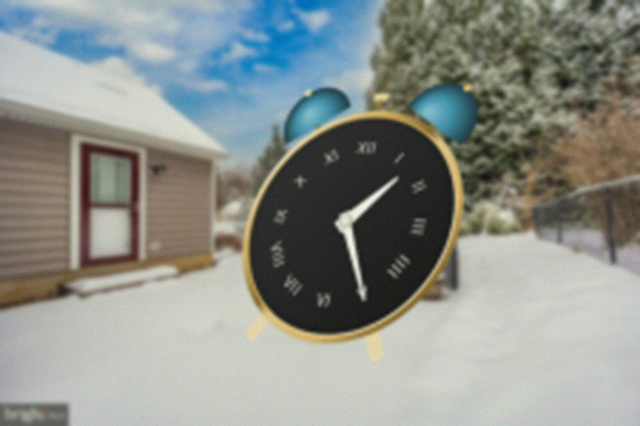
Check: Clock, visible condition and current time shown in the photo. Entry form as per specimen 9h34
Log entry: 1h25
